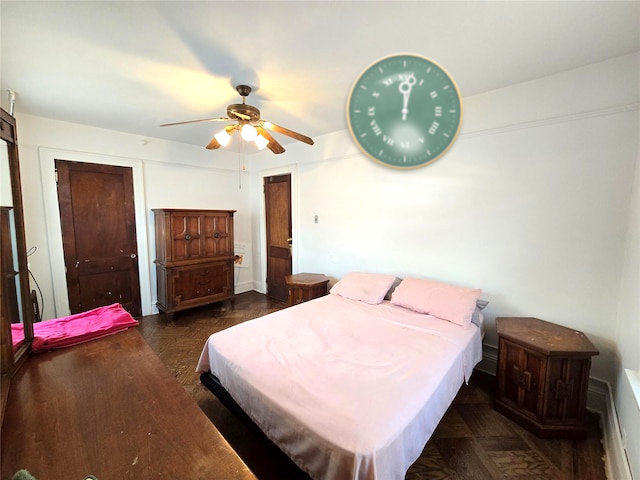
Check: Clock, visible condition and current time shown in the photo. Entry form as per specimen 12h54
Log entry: 12h02
